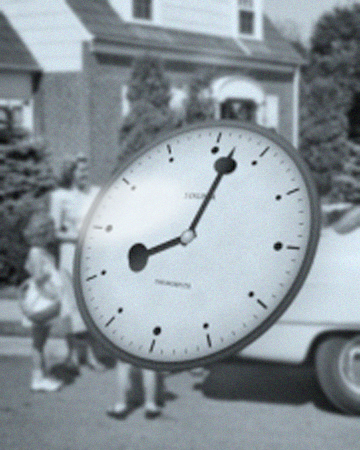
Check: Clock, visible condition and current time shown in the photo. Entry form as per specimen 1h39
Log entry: 8h02
